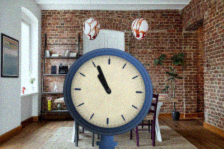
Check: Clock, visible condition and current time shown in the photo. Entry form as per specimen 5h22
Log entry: 10h56
